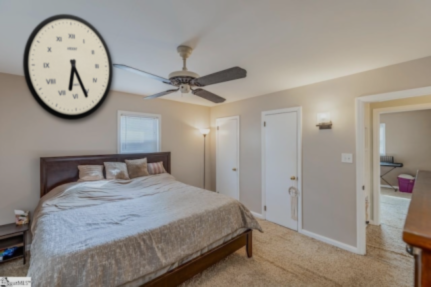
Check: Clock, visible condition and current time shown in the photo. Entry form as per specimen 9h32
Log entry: 6h26
